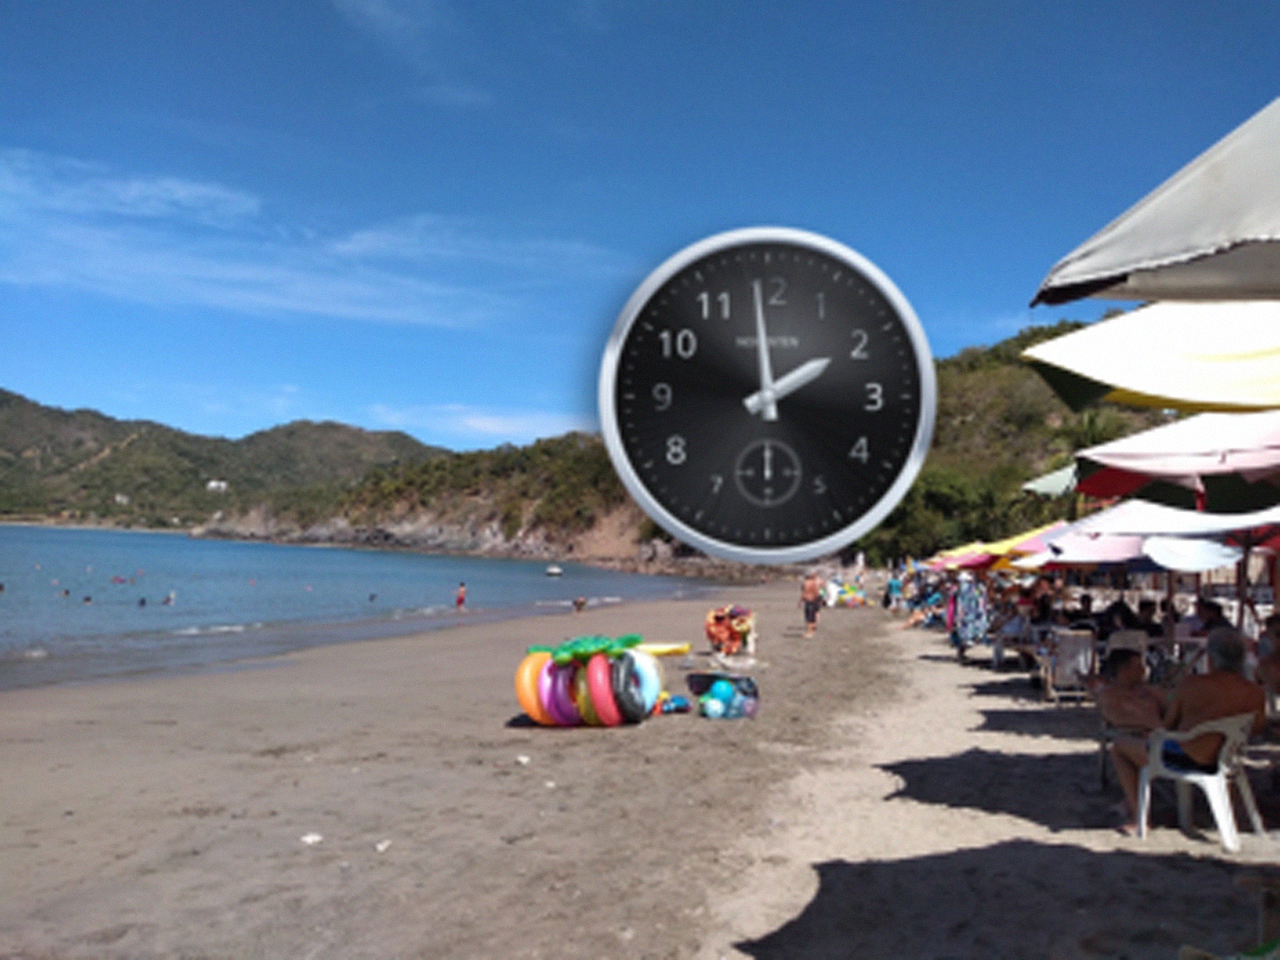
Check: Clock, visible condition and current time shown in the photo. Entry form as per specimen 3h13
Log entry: 1h59
